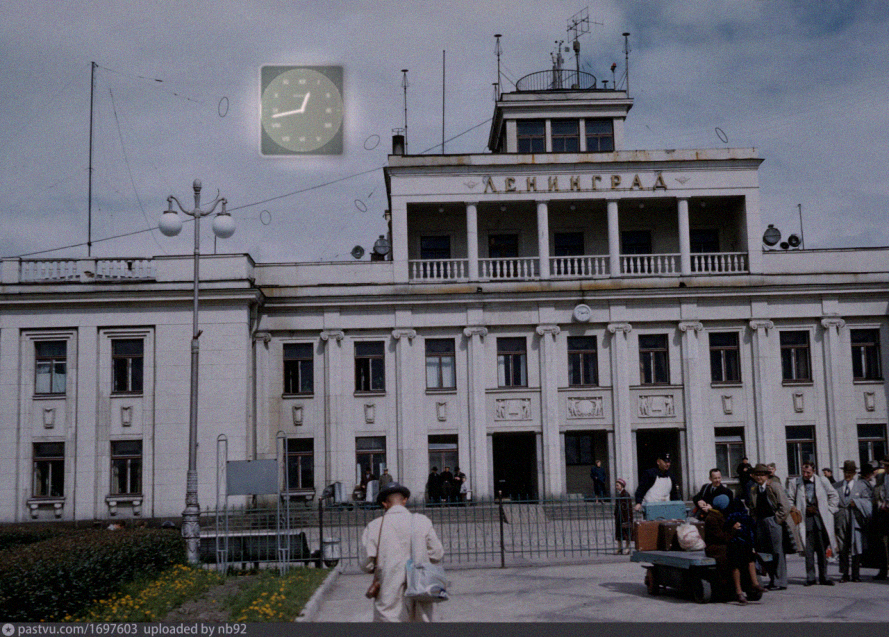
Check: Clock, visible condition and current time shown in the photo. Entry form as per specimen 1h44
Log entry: 12h43
